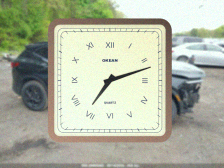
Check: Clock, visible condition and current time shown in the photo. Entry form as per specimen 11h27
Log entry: 7h12
